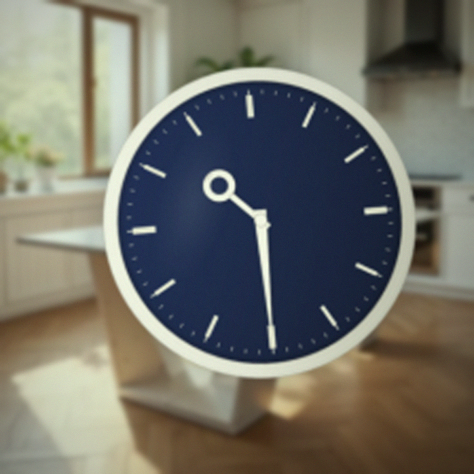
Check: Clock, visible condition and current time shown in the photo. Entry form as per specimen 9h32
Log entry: 10h30
